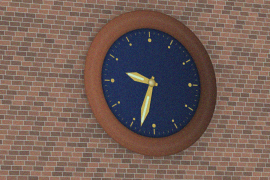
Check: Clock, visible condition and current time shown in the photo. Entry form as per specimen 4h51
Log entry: 9h33
